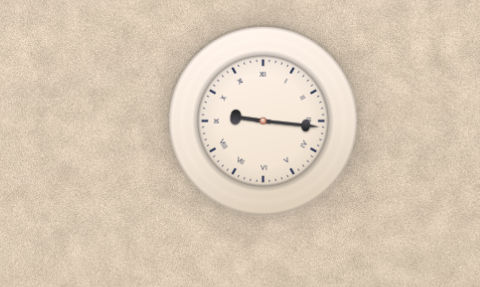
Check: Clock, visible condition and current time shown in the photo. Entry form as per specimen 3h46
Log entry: 9h16
